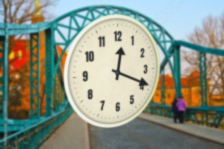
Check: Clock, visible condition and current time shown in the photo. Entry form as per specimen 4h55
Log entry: 12h19
